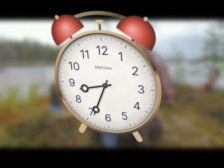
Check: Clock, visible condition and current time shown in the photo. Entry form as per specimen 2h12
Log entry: 8h34
